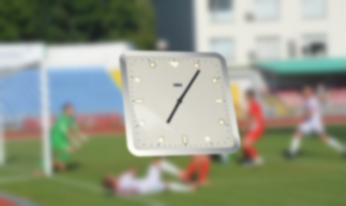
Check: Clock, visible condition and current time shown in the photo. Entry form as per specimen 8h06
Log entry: 7h06
